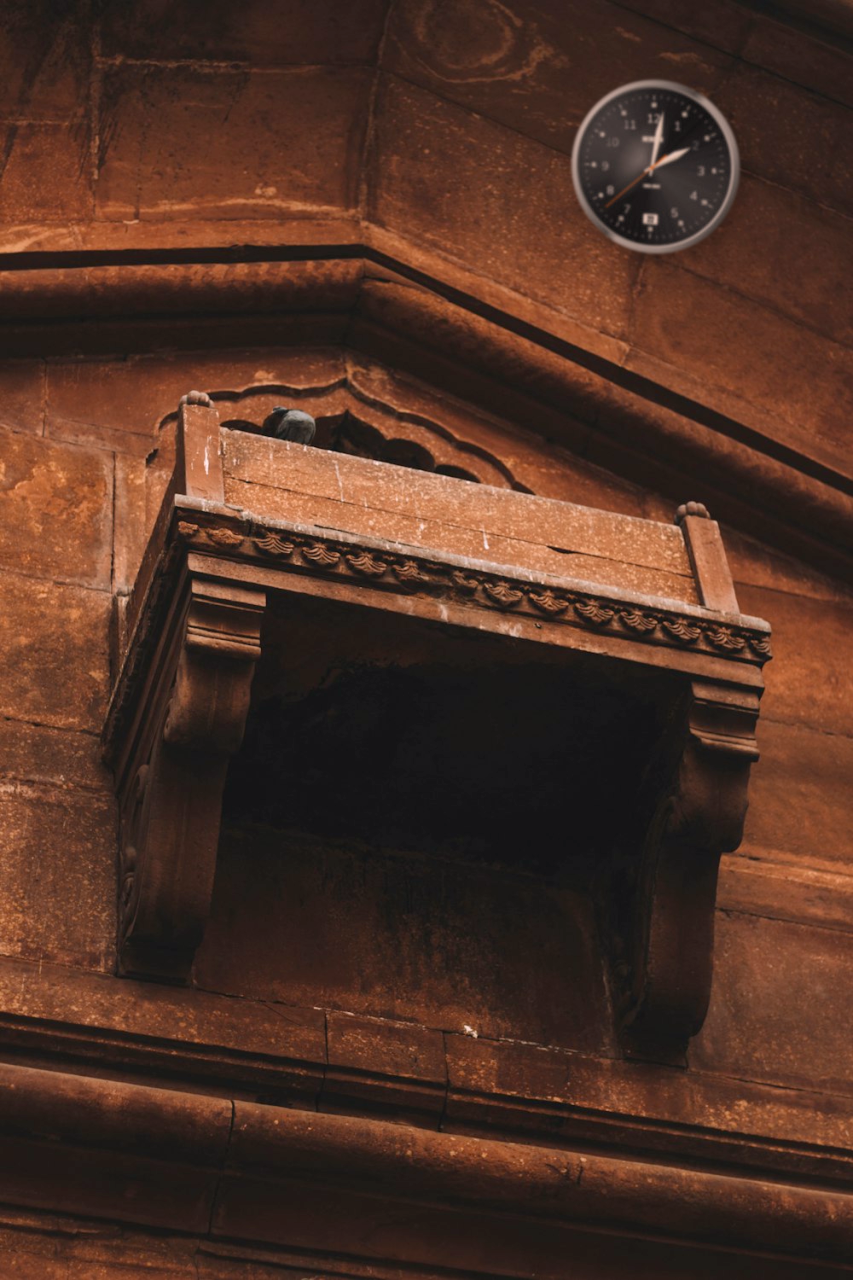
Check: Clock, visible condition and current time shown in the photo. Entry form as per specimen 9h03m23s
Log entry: 2h01m38s
